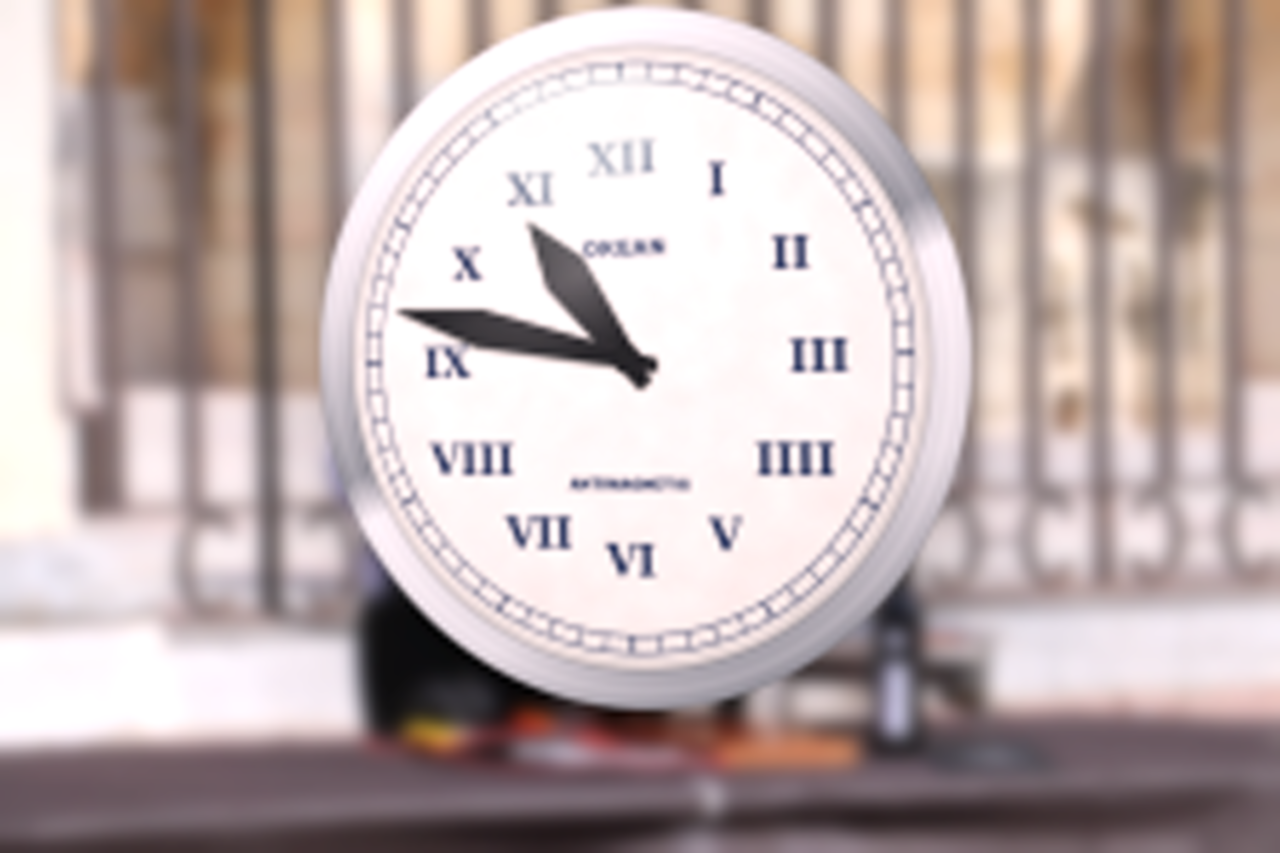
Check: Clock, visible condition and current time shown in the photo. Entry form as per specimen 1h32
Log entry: 10h47
